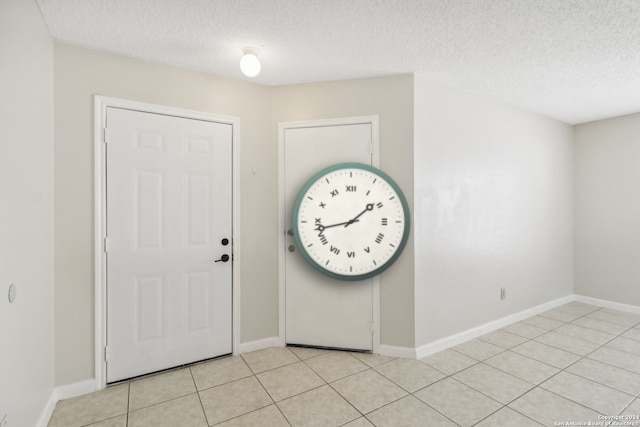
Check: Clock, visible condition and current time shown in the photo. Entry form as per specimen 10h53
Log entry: 1h43
